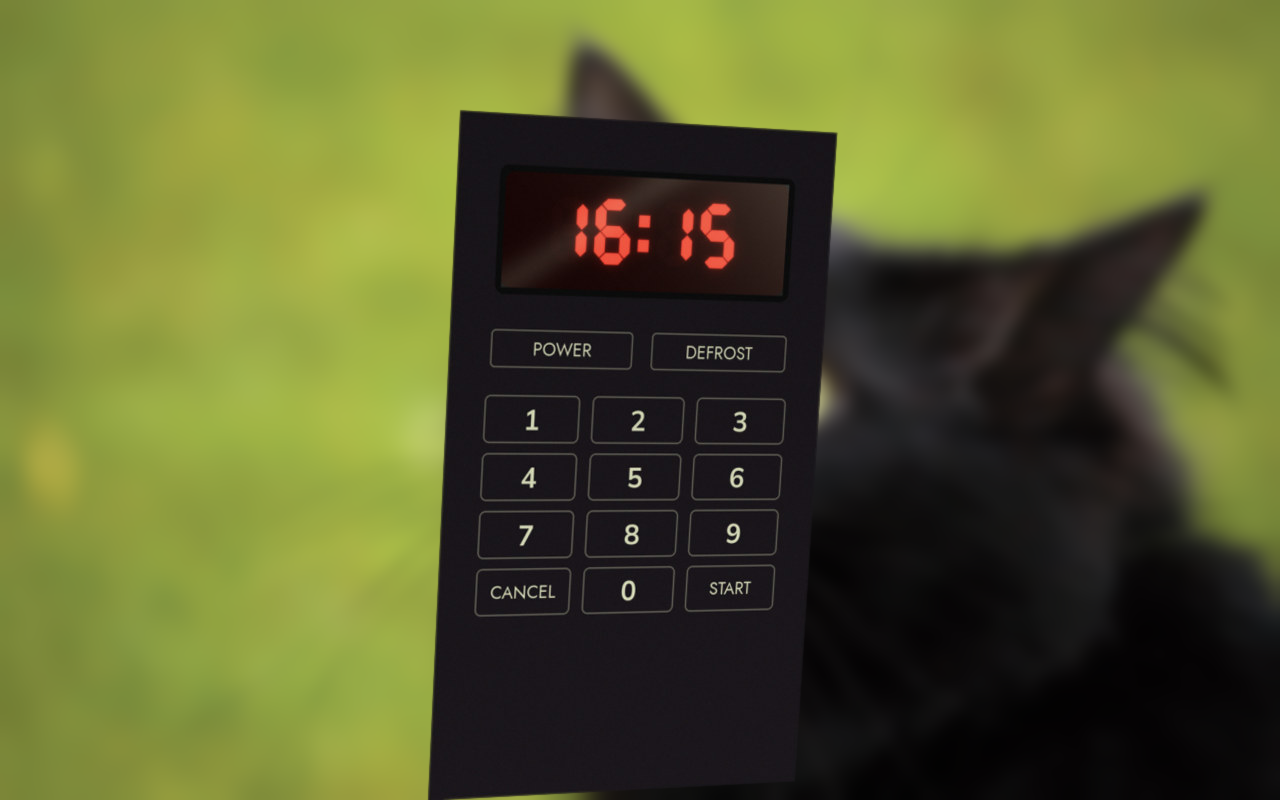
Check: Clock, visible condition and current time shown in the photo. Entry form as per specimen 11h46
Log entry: 16h15
